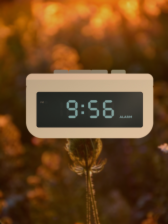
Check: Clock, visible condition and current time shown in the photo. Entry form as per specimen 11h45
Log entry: 9h56
